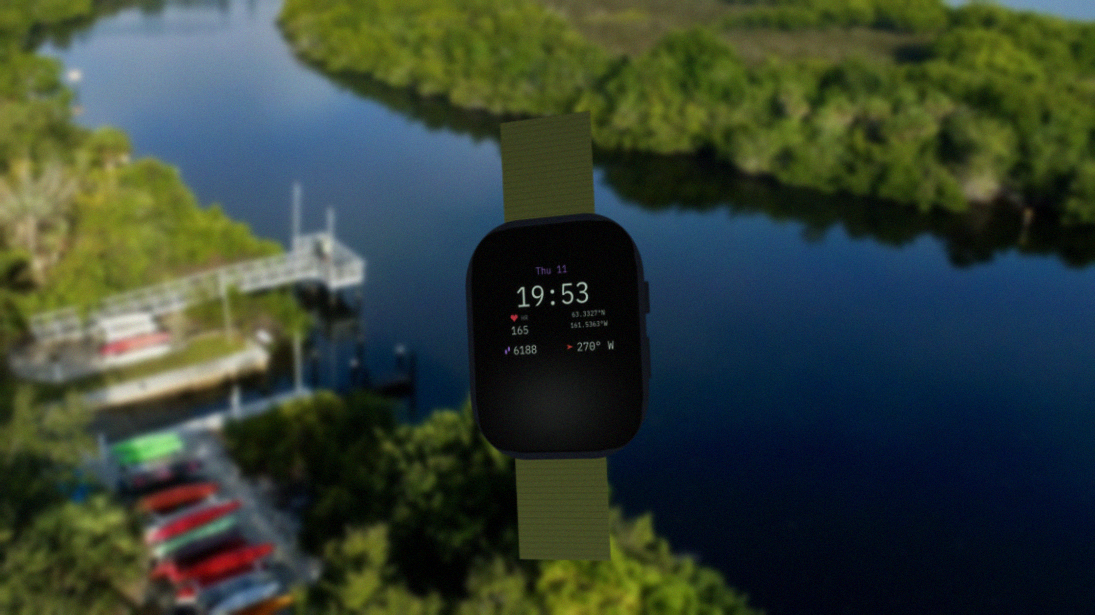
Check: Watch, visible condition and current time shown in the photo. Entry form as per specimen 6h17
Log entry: 19h53
